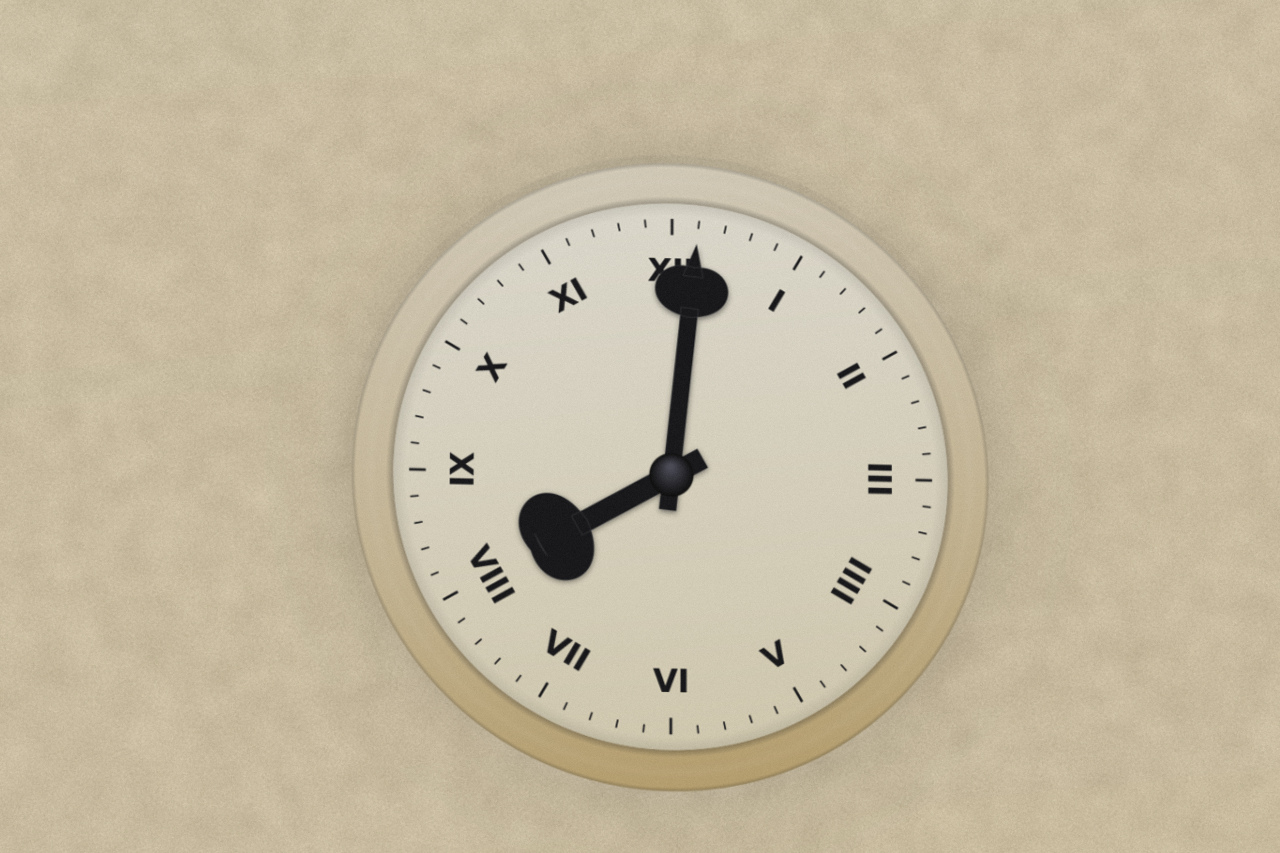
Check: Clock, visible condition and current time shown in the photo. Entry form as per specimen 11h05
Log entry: 8h01
